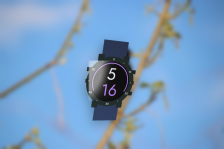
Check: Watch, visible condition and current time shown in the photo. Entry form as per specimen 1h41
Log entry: 5h16
